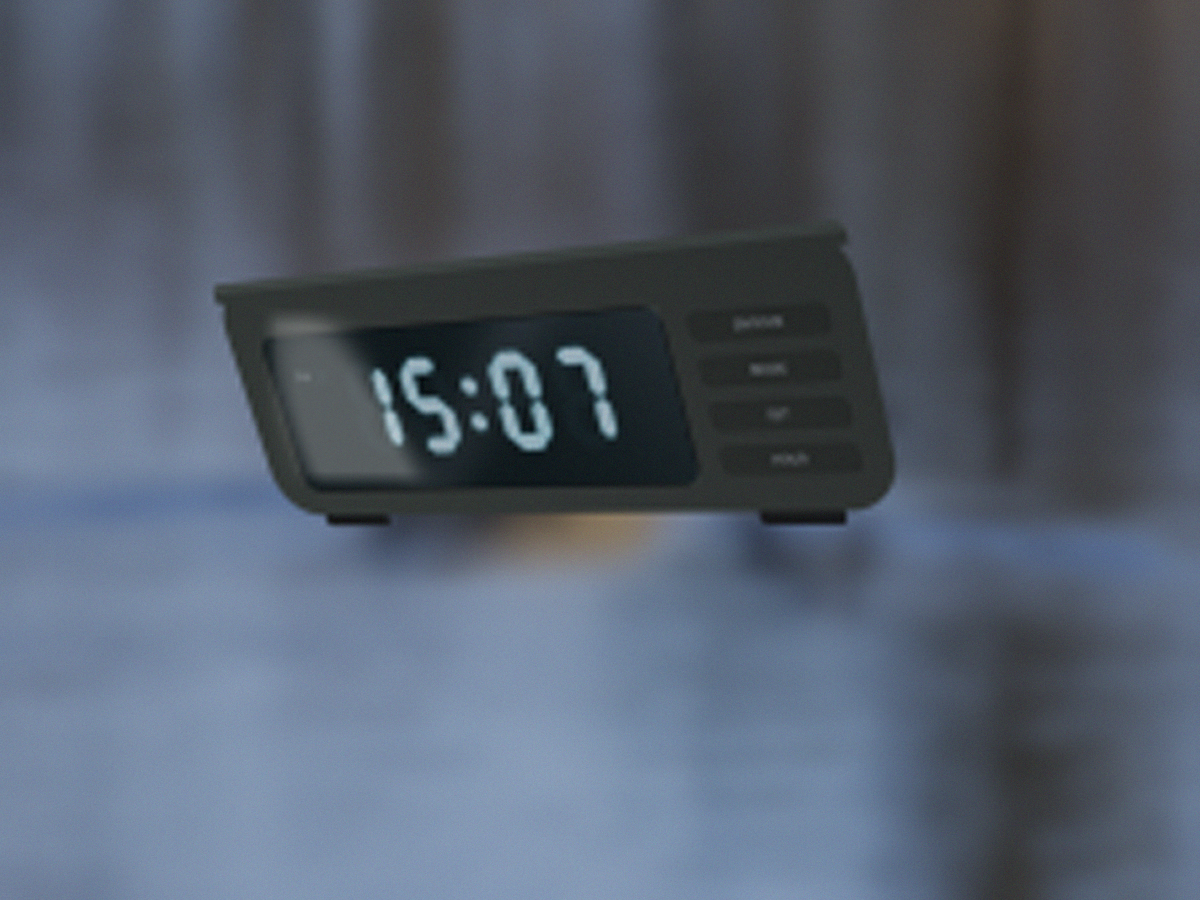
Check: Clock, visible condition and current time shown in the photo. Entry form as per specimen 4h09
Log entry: 15h07
